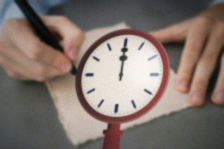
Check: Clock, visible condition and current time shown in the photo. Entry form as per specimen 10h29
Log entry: 12h00
